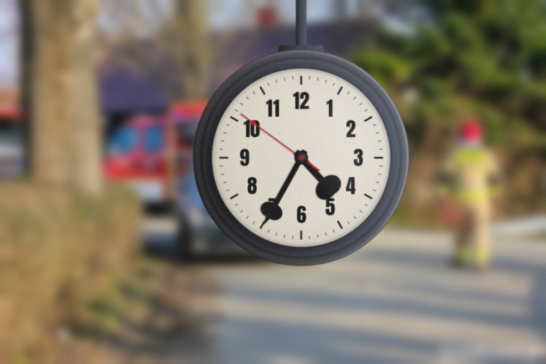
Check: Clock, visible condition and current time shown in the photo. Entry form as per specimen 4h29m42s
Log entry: 4h34m51s
